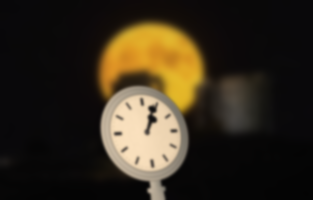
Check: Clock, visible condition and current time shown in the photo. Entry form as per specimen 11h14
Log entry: 1h04
